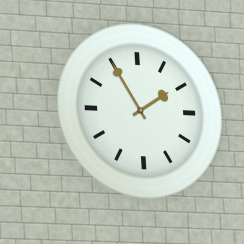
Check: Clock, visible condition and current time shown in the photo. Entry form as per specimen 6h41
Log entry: 1h55
